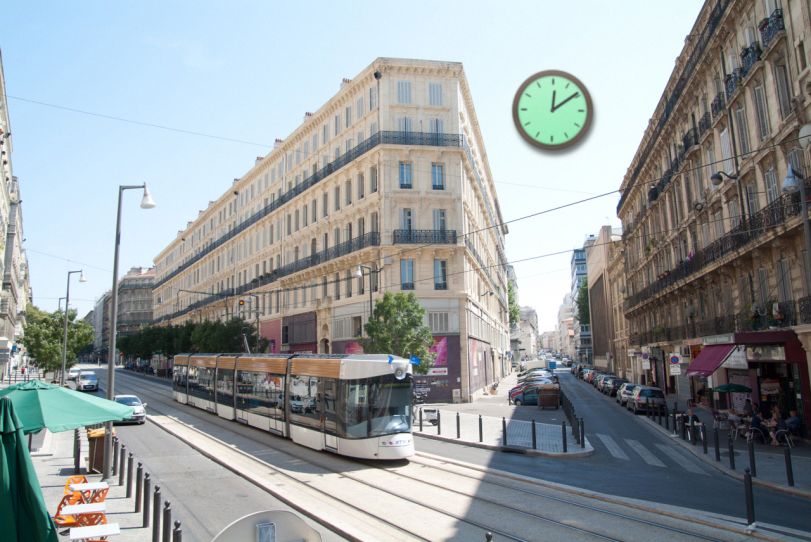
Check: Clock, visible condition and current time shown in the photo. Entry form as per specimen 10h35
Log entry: 12h09
